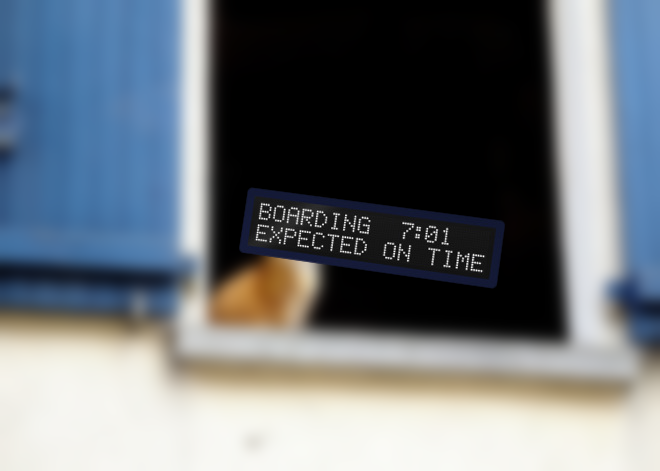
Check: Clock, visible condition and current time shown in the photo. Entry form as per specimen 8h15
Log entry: 7h01
